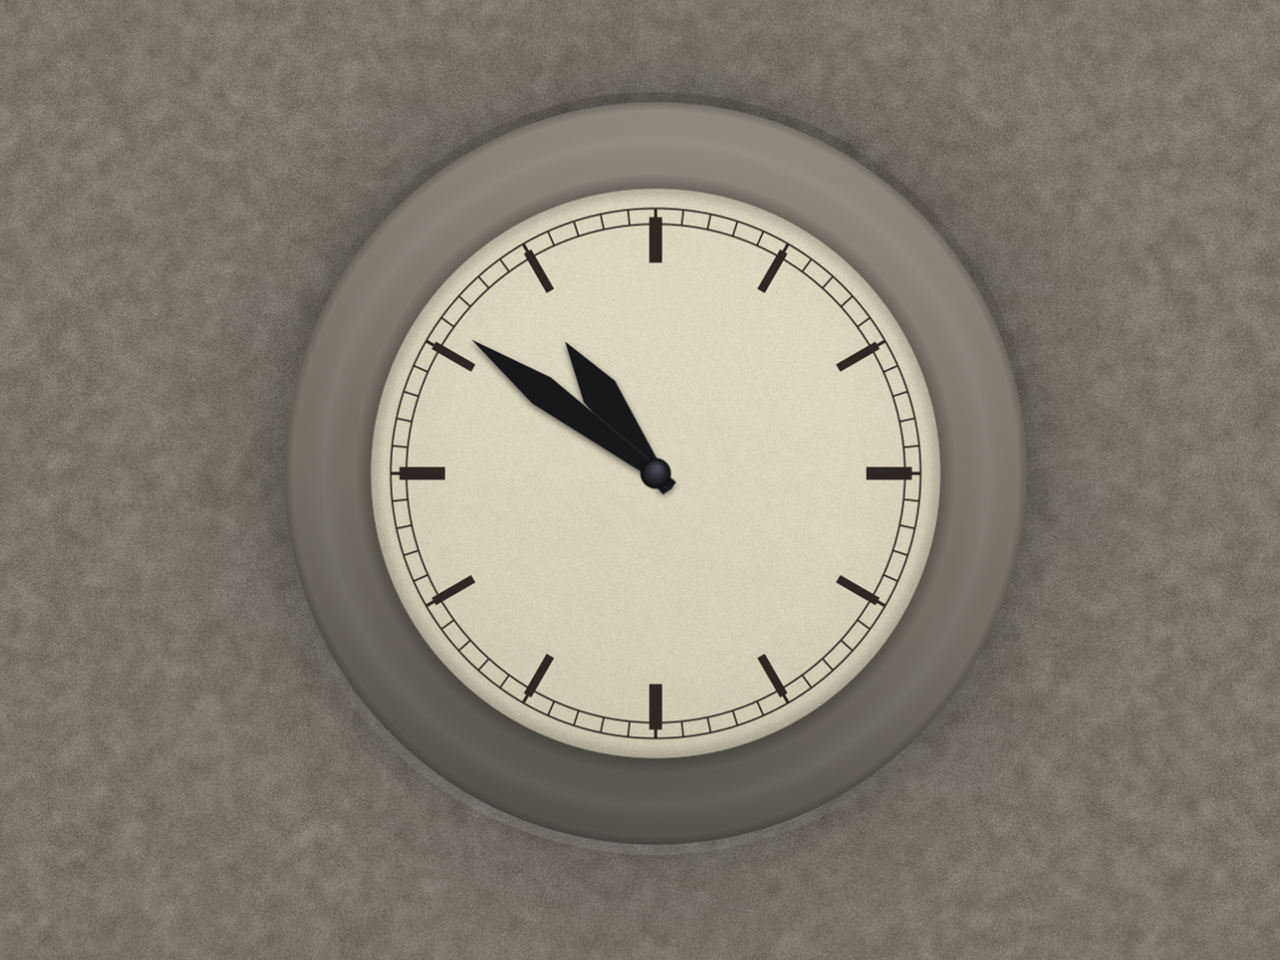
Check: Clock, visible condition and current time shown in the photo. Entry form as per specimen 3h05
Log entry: 10h51
